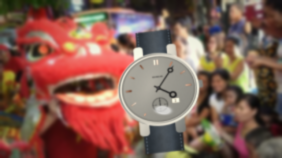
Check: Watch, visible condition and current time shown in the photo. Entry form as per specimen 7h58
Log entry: 4h06
